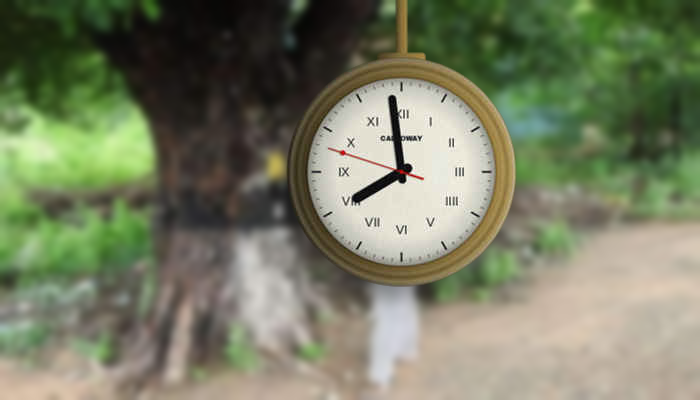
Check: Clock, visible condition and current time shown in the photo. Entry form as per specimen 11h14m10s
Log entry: 7h58m48s
